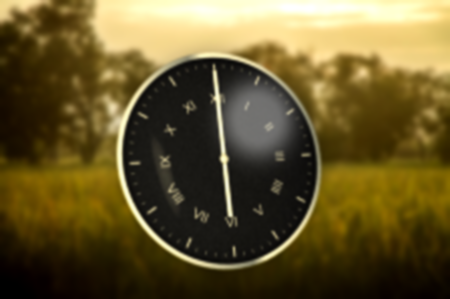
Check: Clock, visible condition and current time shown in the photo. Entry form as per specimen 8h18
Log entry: 6h00
